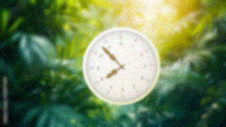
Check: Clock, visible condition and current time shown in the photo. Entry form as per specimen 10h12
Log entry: 7h53
